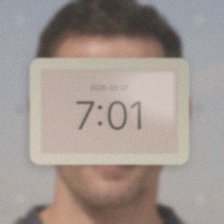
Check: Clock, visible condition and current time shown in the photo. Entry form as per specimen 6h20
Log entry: 7h01
